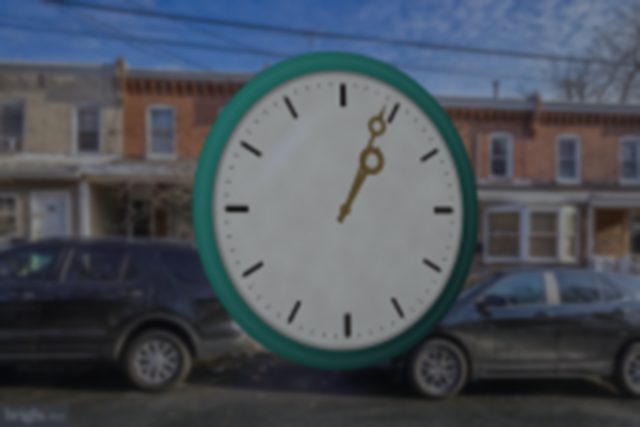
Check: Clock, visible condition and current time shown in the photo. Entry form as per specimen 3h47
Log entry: 1h04
